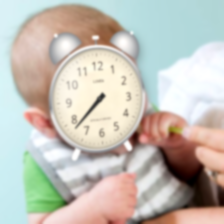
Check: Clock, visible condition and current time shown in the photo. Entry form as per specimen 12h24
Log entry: 7h38
